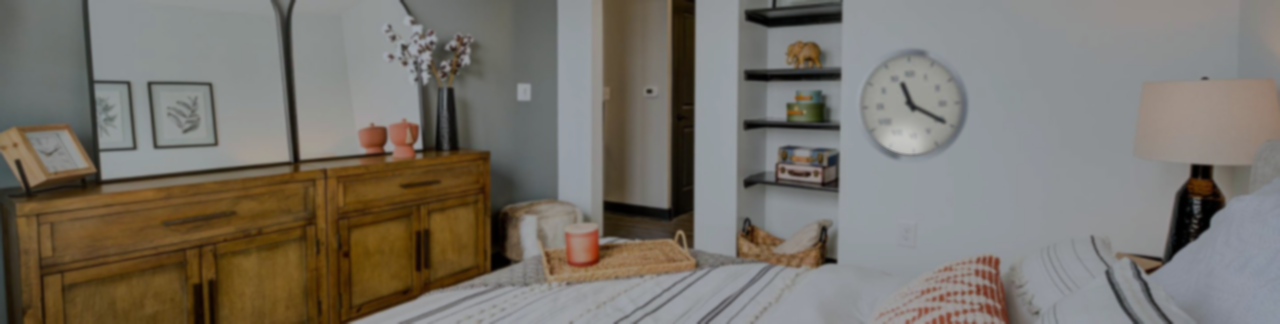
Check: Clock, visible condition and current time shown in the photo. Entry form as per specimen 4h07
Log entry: 11h20
